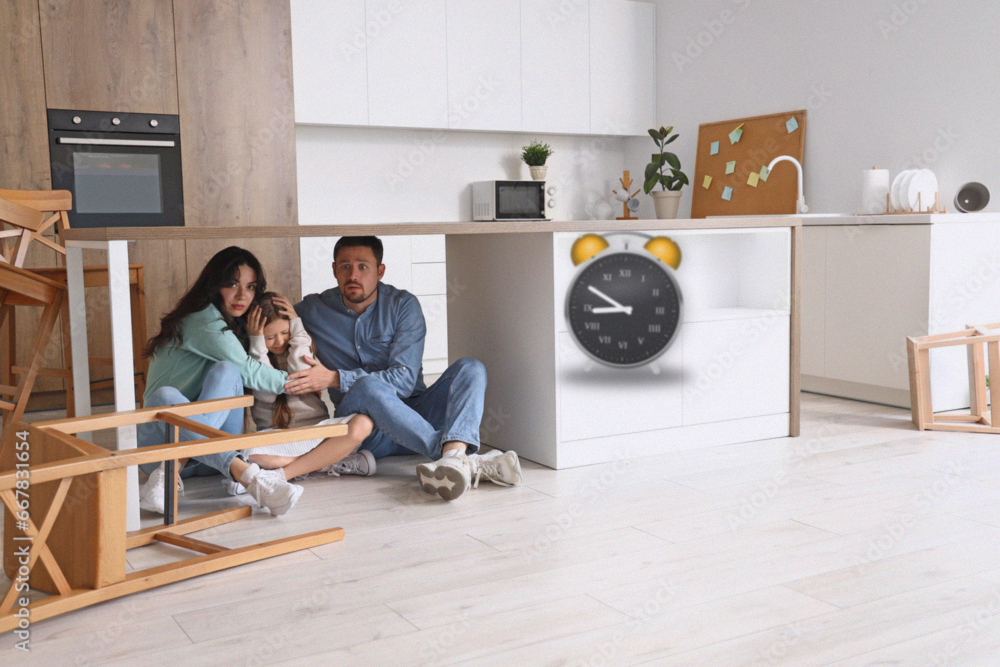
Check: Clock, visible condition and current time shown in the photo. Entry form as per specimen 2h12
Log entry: 8h50
